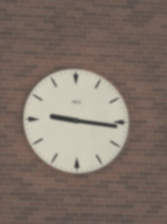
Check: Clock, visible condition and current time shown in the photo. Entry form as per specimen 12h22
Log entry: 9h16
